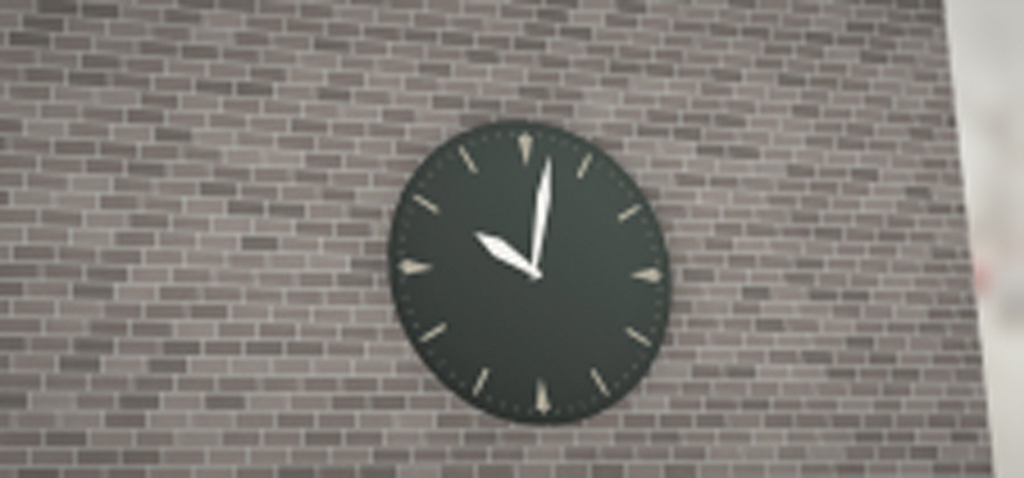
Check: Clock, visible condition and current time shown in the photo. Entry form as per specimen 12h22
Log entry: 10h02
